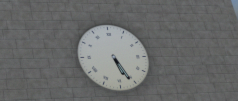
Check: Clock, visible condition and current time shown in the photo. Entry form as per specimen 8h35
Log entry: 5h26
